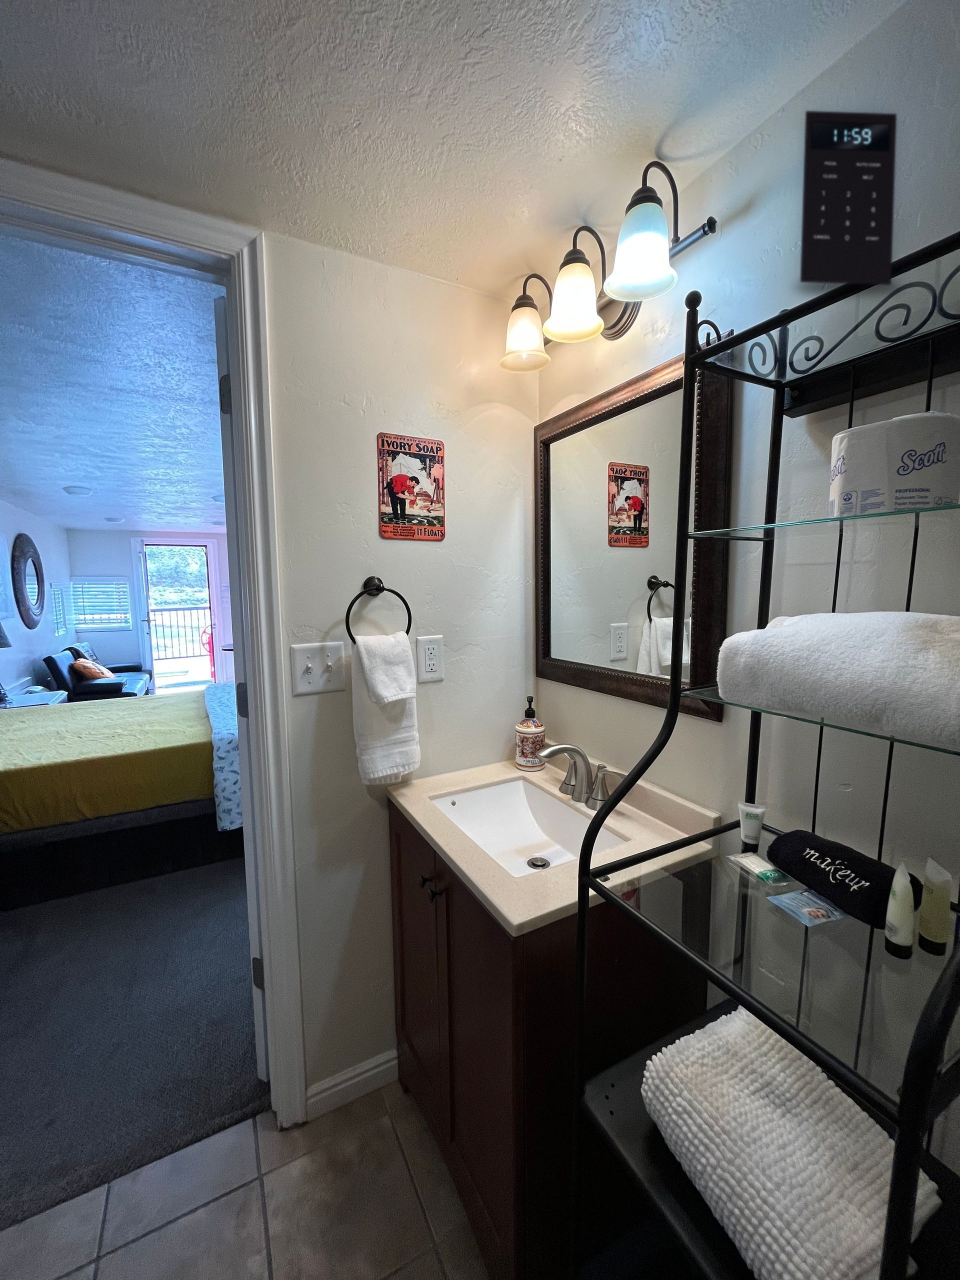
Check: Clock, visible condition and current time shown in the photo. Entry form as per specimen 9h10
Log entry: 11h59
